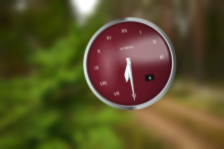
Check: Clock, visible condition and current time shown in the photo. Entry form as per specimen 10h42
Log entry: 6h30
